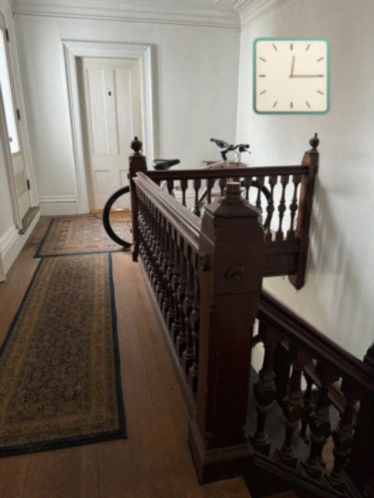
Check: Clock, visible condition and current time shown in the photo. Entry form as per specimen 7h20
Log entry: 12h15
